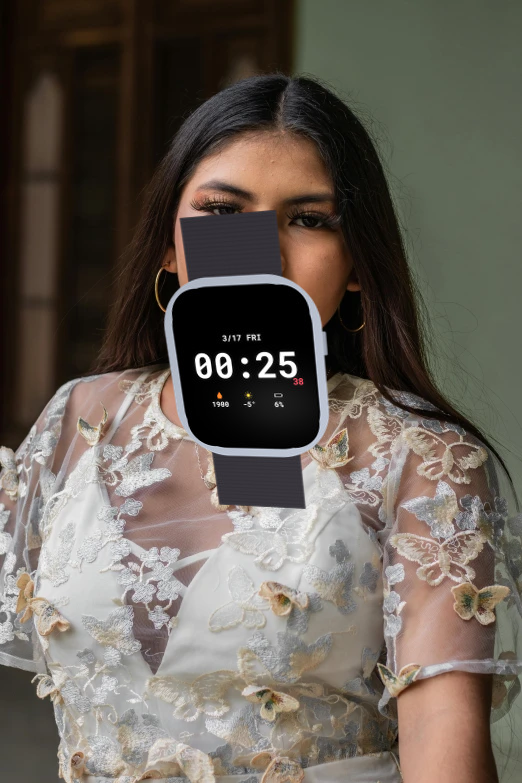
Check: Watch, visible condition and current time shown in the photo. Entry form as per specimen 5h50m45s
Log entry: 0h25m38s
